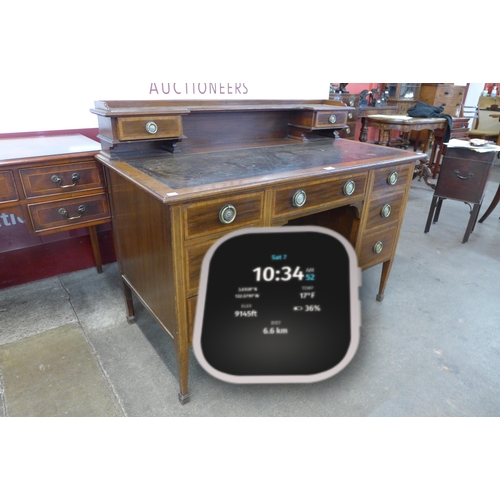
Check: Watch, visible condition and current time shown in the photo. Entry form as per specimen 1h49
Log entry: 10h34
